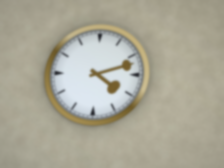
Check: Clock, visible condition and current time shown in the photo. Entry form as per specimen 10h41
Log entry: 4h12
